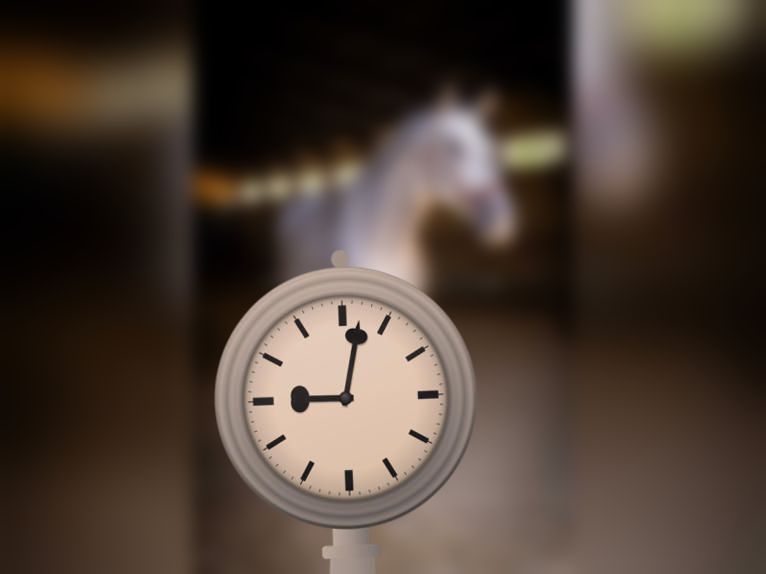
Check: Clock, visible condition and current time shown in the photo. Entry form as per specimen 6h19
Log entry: 9h02
